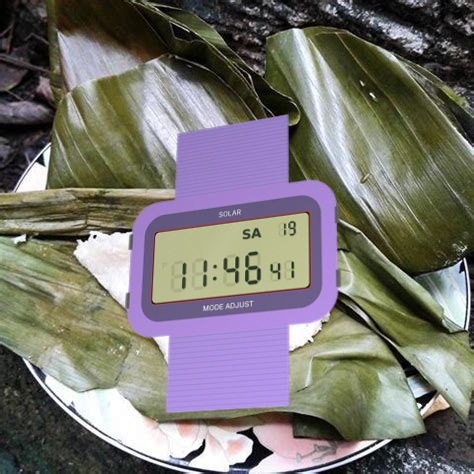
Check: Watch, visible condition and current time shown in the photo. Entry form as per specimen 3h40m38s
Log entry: 11h46m41s
